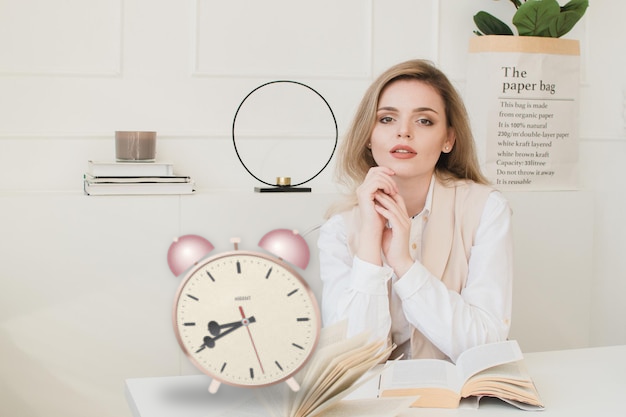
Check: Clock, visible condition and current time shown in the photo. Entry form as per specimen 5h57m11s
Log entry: 8h40m28s
